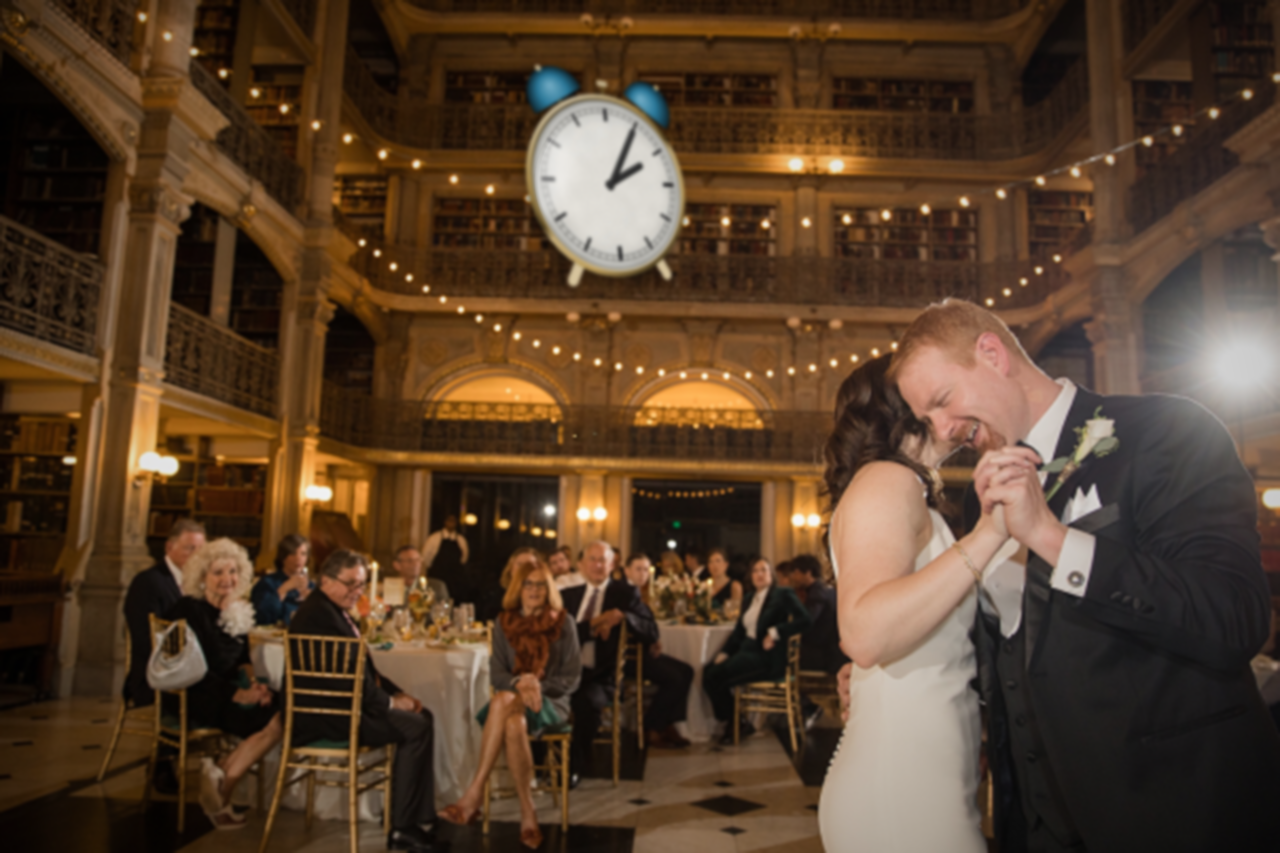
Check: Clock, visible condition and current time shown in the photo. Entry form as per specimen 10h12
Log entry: 2h05
